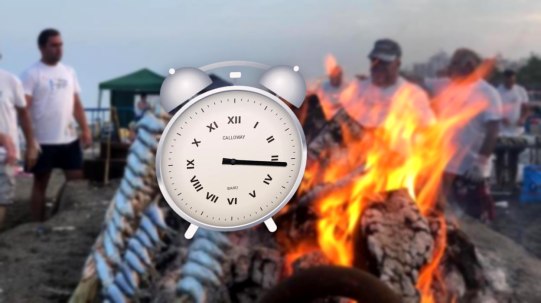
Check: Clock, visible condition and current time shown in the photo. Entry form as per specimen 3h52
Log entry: 3h16
